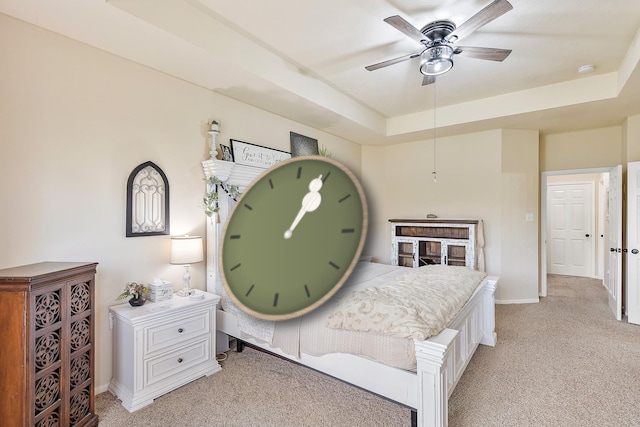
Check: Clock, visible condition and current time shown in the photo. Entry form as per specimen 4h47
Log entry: 1h04
